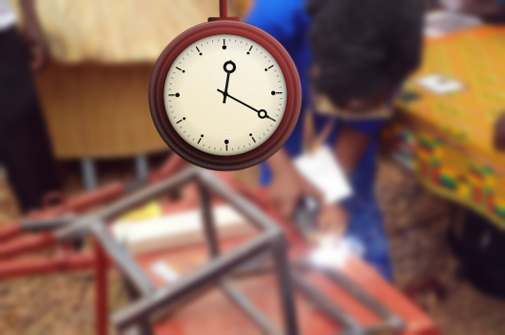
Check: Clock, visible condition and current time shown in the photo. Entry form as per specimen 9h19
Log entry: 12h20
